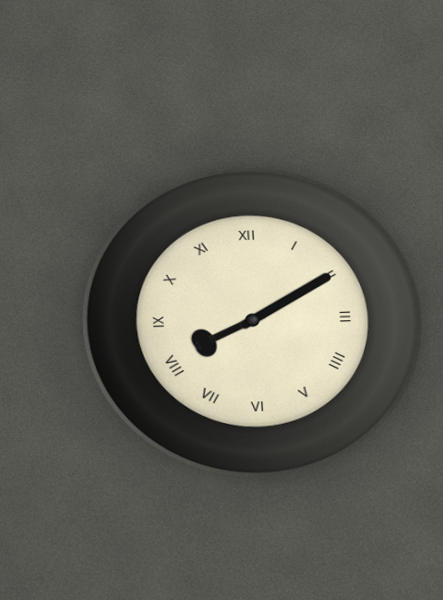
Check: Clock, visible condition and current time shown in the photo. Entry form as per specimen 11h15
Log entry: 8h10
